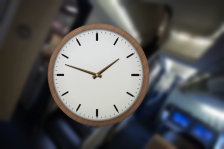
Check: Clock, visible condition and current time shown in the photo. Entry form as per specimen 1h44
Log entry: 1h48
